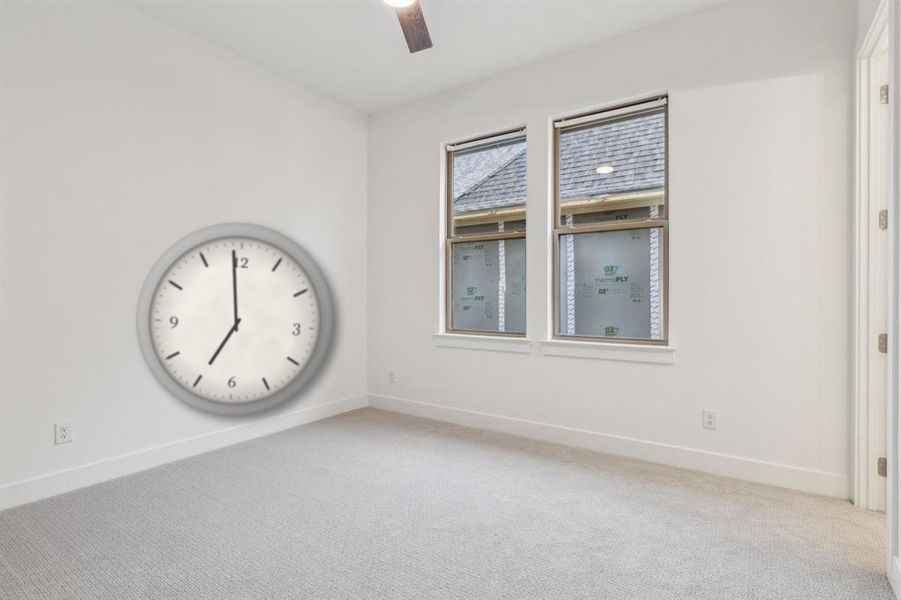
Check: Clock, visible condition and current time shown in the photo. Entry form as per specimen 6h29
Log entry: 6h59
